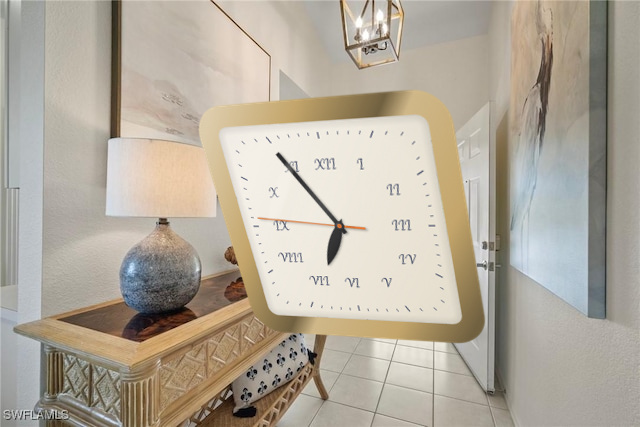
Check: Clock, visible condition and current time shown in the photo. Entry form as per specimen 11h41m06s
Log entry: 6h54m46s
